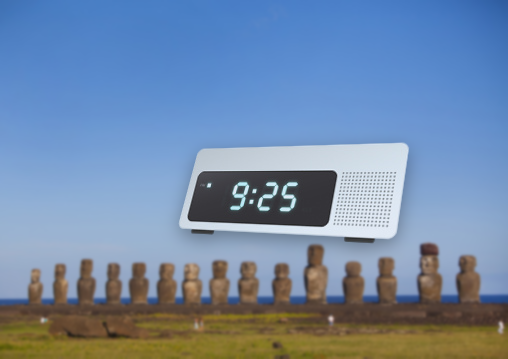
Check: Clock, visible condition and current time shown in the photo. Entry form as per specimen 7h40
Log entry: 9h25
